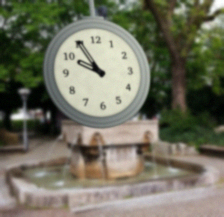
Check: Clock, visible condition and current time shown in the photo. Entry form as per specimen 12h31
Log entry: 9h55
